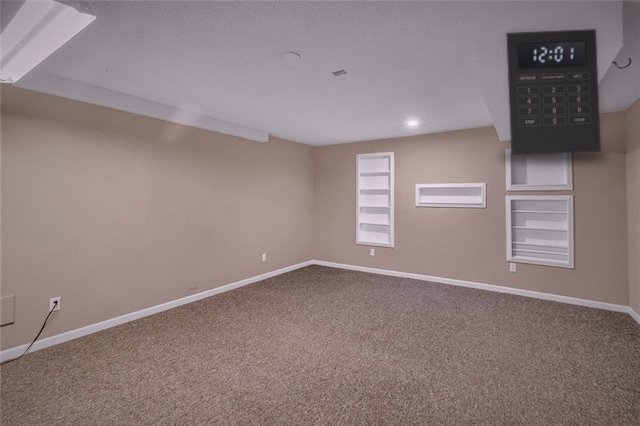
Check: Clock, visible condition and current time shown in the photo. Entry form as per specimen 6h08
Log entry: 12h01
